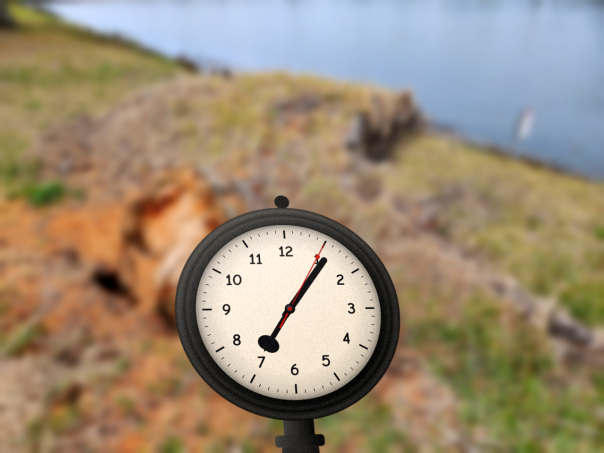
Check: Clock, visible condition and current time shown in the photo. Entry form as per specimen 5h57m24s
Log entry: 7h06m05s
